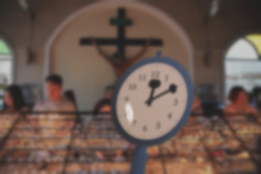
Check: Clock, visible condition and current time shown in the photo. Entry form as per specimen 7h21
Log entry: 12h10
